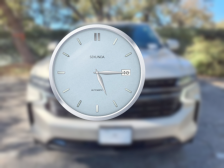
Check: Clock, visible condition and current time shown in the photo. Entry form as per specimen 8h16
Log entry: 5h15
